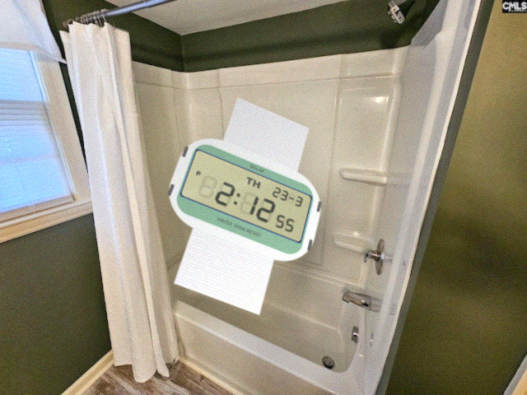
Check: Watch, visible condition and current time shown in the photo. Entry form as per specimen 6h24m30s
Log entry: 2h12m55s
